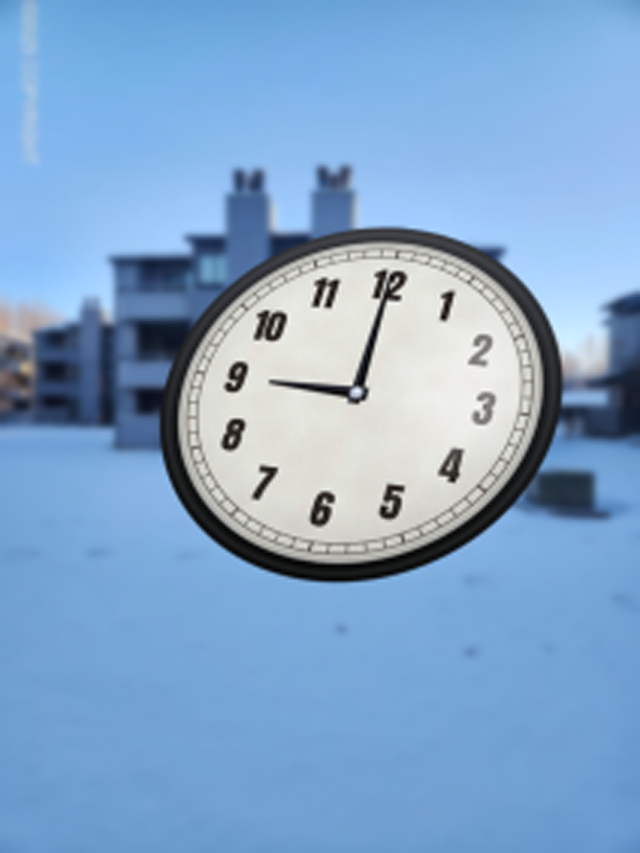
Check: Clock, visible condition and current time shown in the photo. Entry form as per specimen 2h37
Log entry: 9h00
